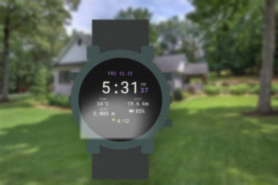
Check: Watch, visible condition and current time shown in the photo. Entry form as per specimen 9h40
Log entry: 5h31
